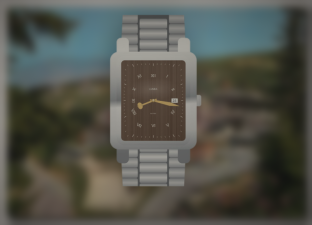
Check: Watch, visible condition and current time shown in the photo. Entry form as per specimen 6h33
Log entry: 8h17
